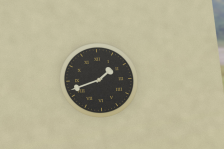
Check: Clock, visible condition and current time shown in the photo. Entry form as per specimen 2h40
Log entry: 1h42
